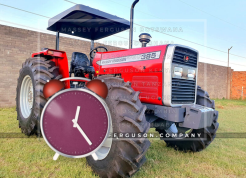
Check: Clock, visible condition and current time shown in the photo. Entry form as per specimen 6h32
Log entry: 12h24
